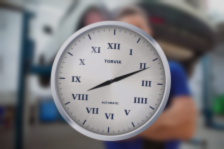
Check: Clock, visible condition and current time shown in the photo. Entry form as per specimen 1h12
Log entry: 8h11
